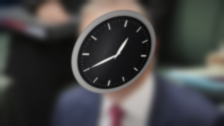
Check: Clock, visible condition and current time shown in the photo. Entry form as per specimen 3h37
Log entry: 12h40
